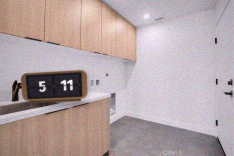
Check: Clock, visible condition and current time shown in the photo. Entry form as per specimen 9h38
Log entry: 5h11
